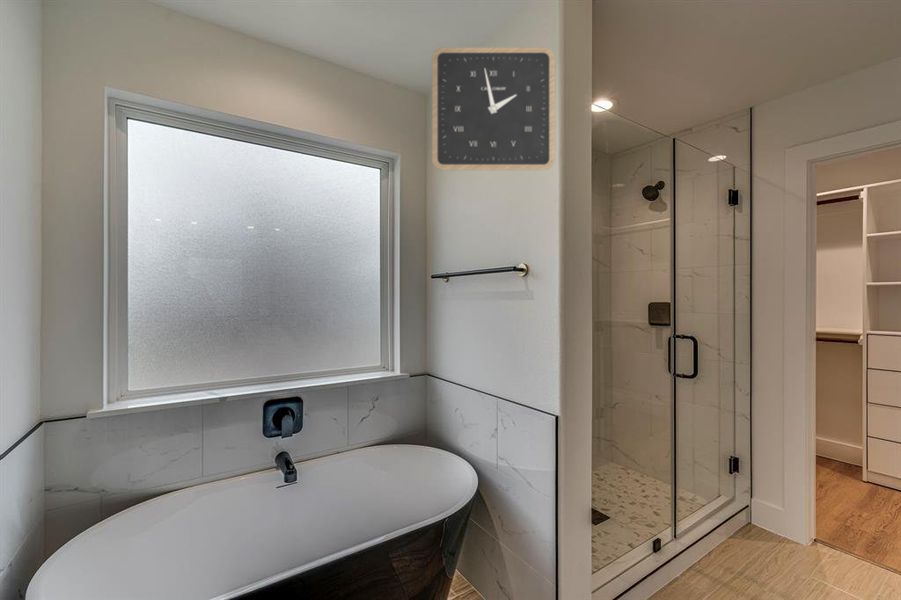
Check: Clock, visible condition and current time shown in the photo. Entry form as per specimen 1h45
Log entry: 1h58
